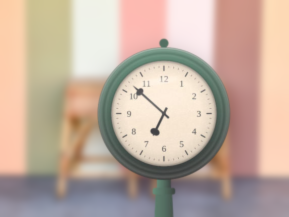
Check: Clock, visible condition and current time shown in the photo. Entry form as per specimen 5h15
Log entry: 6h52
